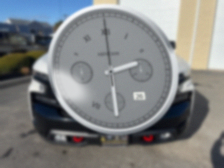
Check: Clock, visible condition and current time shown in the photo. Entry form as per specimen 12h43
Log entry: 2h30
